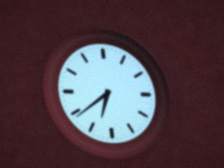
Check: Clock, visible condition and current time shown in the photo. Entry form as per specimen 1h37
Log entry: 6h39
